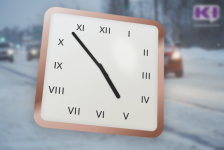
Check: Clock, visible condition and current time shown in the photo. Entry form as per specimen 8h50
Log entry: 4h53
